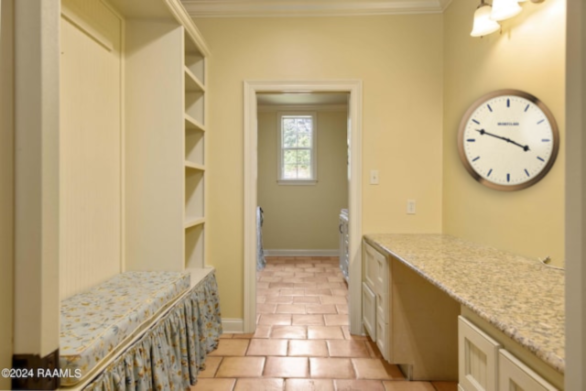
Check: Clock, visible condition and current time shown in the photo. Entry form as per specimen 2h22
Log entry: 3h48
